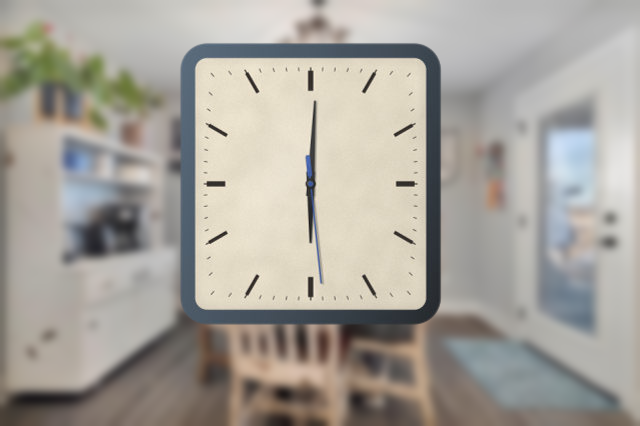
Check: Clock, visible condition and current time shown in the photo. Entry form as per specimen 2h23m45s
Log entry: 6h00m29s
